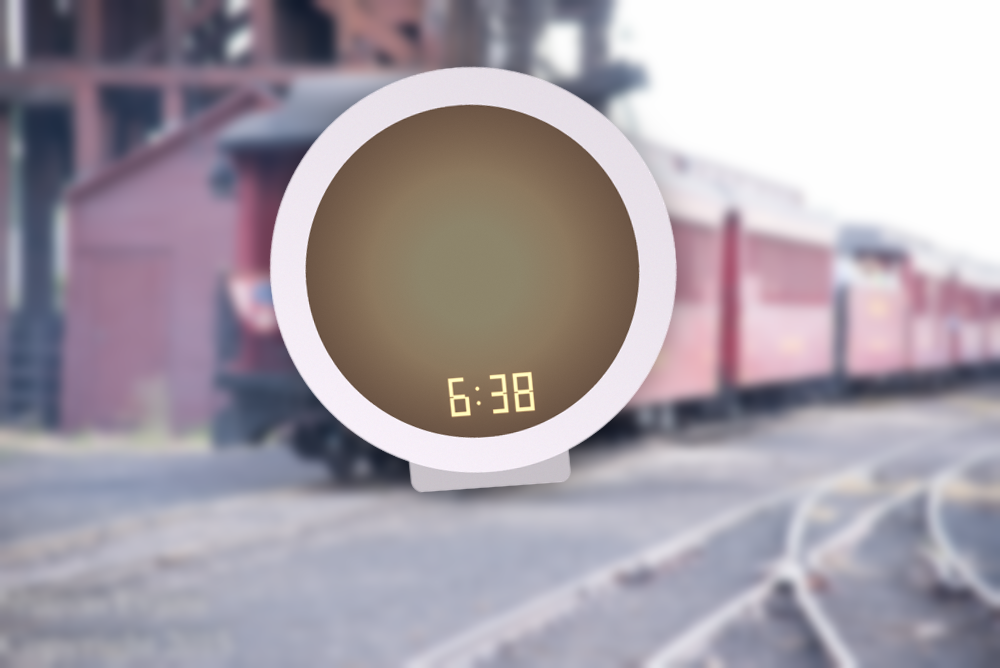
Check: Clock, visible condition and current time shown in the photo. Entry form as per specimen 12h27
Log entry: 6h38
